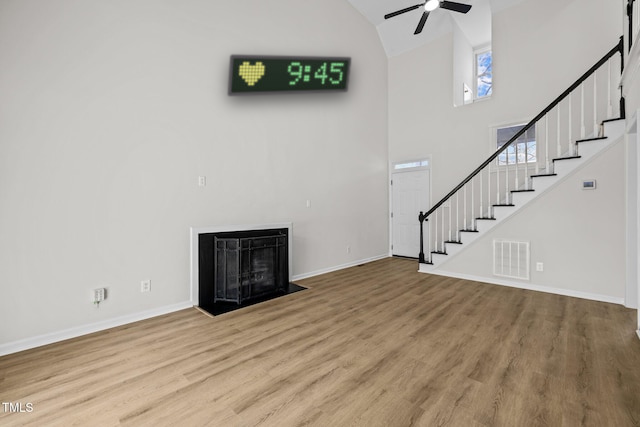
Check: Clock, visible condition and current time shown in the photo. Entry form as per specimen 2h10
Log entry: 9h45
